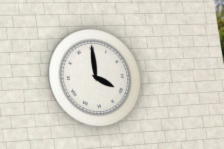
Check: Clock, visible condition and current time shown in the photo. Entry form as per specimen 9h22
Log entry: 4h00
